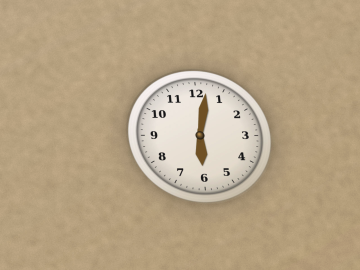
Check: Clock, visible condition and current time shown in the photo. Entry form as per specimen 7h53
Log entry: 6h02
